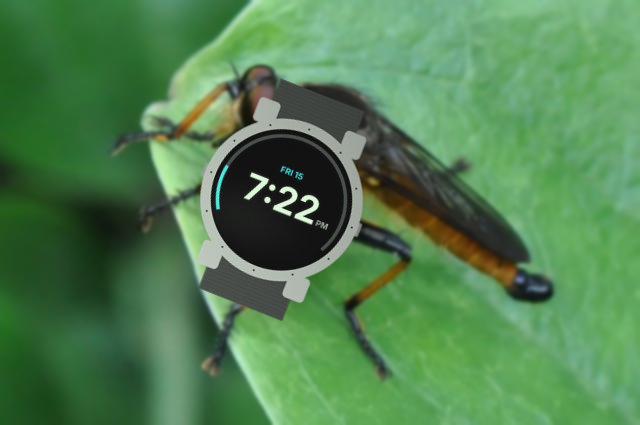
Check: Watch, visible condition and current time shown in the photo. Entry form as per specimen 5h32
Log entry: 7h22
